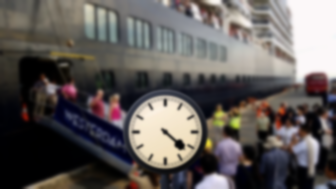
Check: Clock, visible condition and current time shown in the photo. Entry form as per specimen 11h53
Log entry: 4h22
